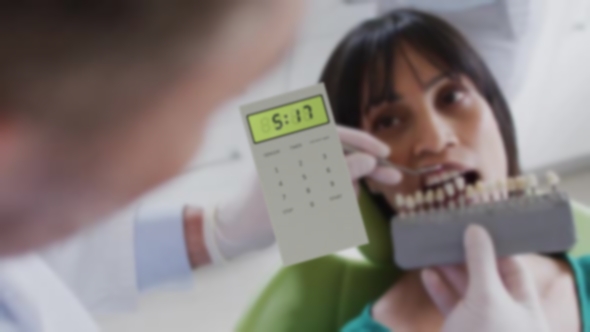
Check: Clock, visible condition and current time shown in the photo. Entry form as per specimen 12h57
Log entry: 5h17
